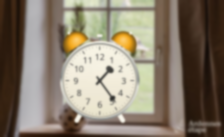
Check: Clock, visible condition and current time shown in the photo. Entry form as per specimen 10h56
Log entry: 1h24
